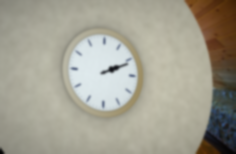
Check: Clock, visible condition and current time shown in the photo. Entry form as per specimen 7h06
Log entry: 2h11
